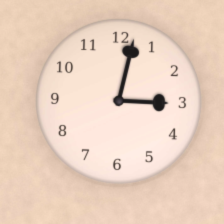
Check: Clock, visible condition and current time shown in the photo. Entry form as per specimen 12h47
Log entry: 3h02
